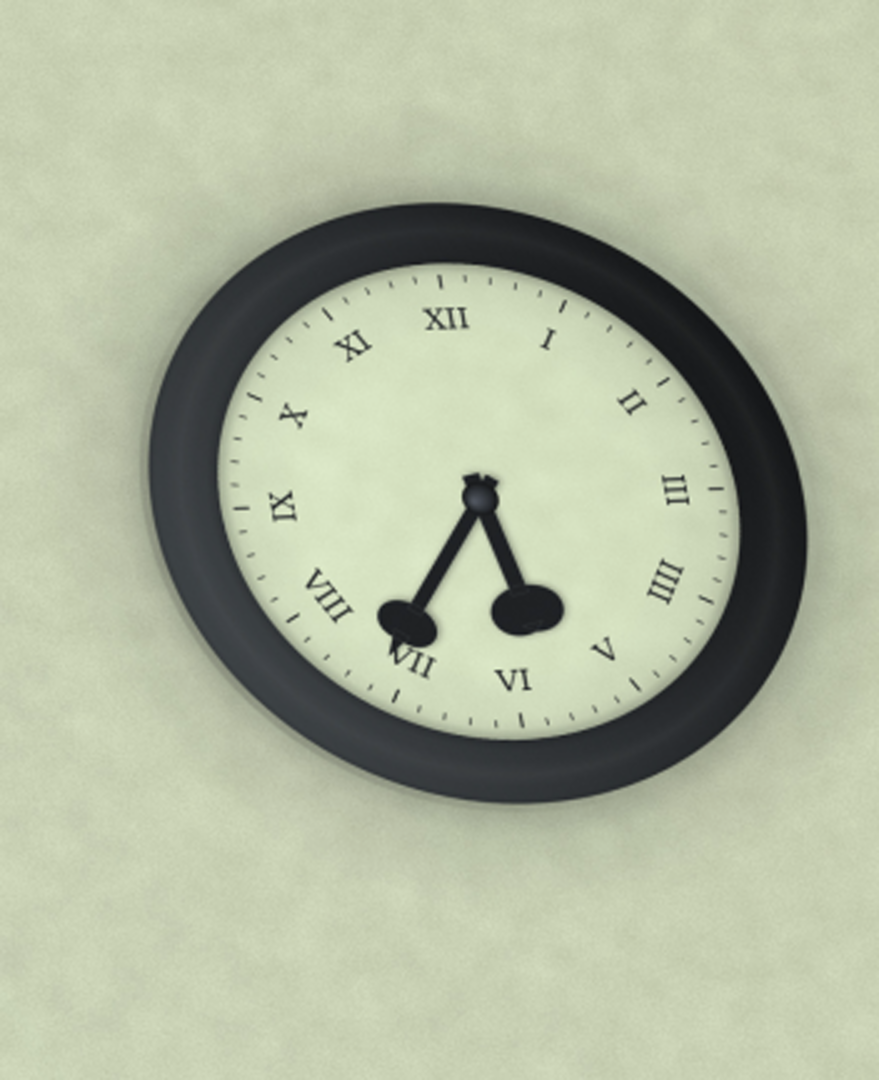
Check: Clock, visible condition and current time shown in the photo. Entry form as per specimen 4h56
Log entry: 5h36
